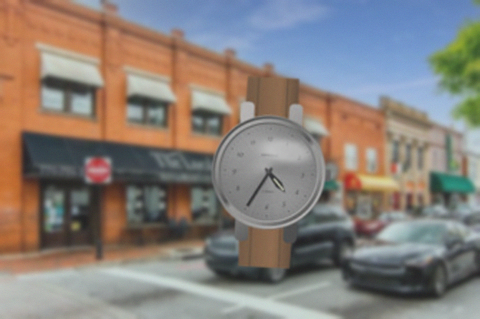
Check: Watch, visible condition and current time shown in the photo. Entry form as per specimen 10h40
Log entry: 4h35
